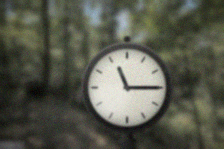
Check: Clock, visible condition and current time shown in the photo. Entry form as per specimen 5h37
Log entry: 11h15
